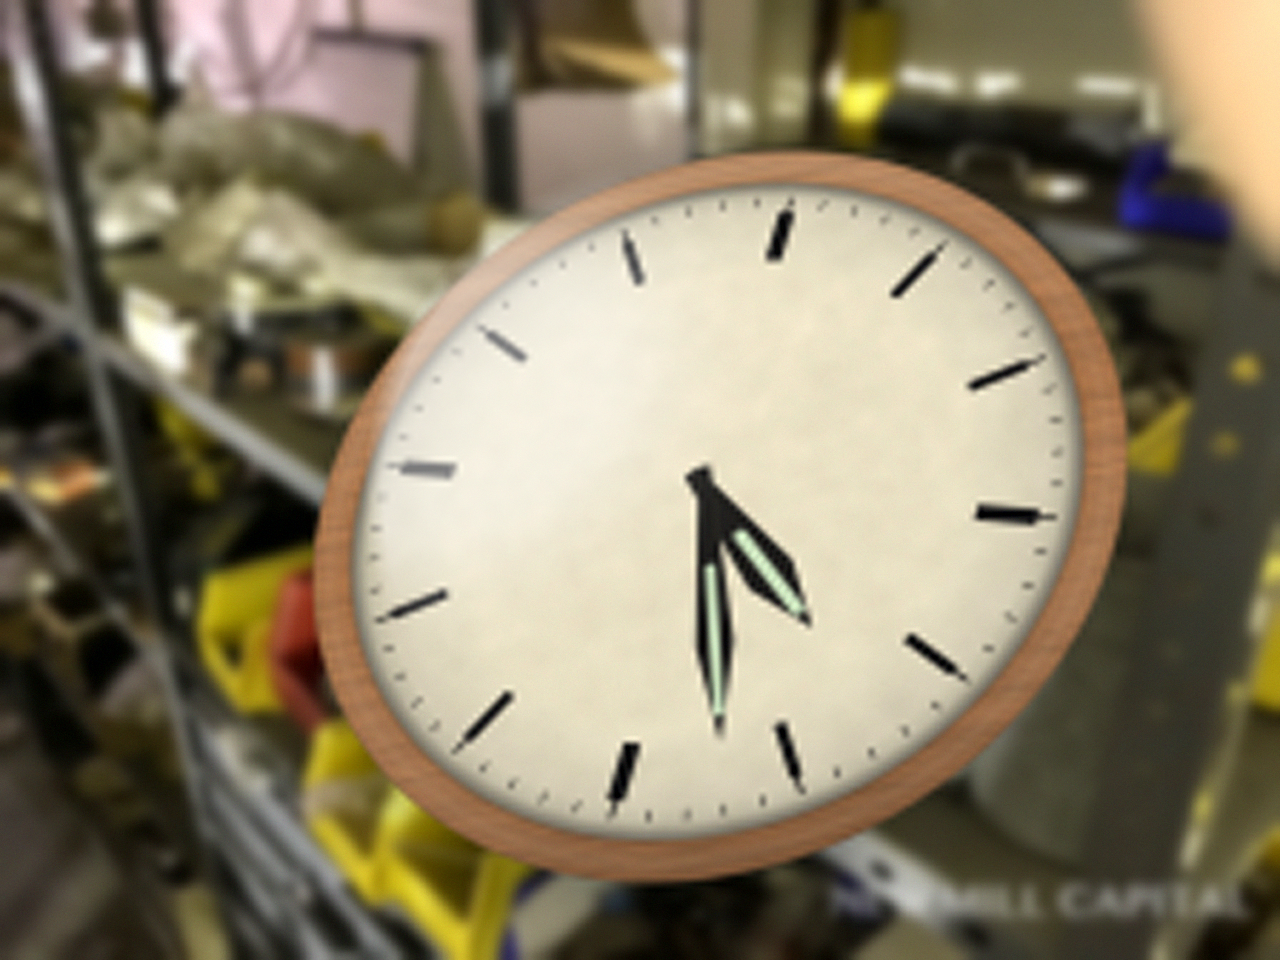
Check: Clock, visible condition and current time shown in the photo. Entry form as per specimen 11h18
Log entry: 4h27
